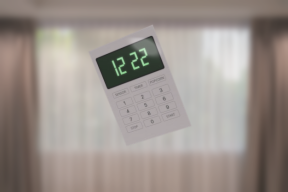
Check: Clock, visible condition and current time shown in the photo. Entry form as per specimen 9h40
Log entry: 12h22
